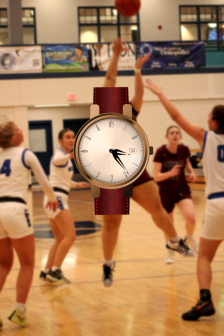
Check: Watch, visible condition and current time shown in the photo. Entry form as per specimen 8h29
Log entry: 3h24
